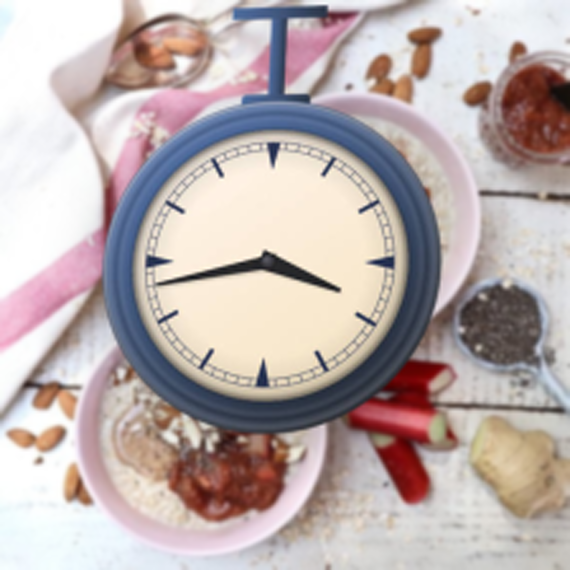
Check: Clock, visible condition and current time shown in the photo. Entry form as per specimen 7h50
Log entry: 3h43
